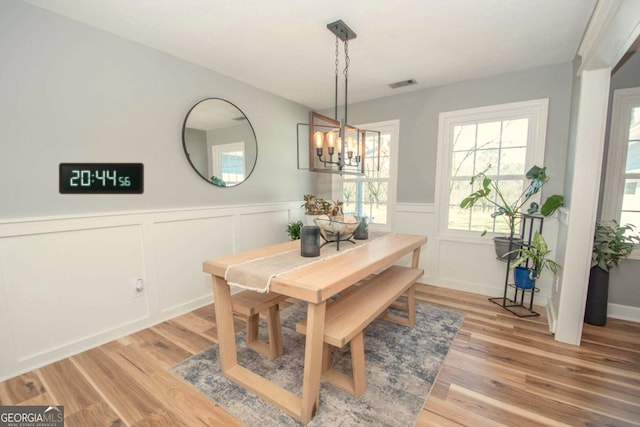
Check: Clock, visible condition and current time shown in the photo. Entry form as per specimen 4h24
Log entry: 20h44
